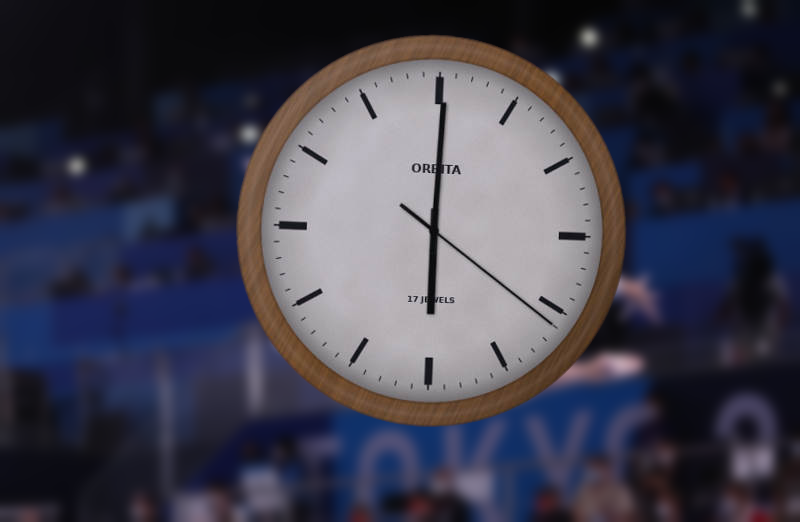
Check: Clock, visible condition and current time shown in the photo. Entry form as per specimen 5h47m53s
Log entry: 6h00m21s
